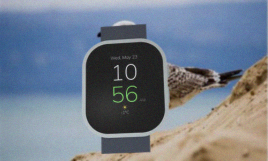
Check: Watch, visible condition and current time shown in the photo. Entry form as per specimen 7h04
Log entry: 10h56
